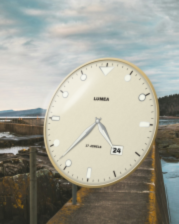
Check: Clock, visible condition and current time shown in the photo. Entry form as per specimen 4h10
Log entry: 4h37
